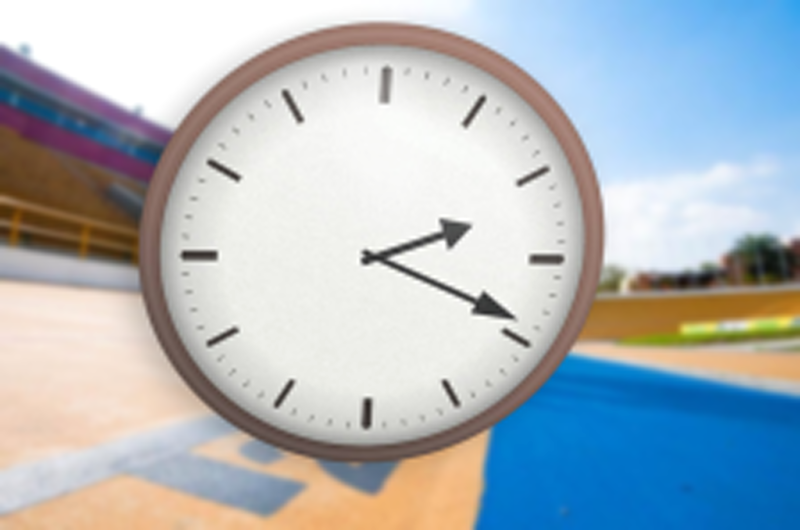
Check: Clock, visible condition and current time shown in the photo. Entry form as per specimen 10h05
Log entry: 2h19
